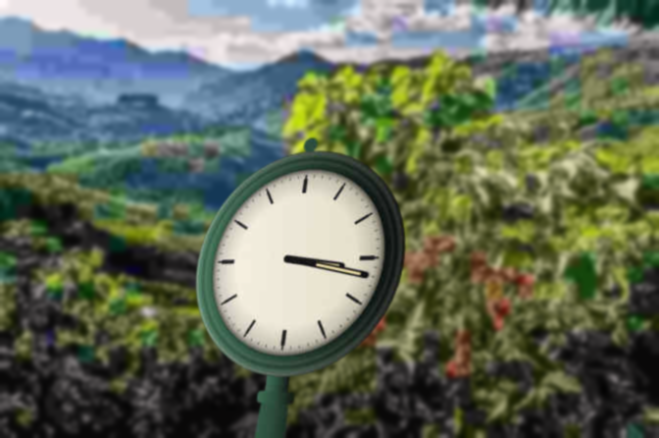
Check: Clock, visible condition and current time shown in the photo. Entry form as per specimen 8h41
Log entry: 3h17
